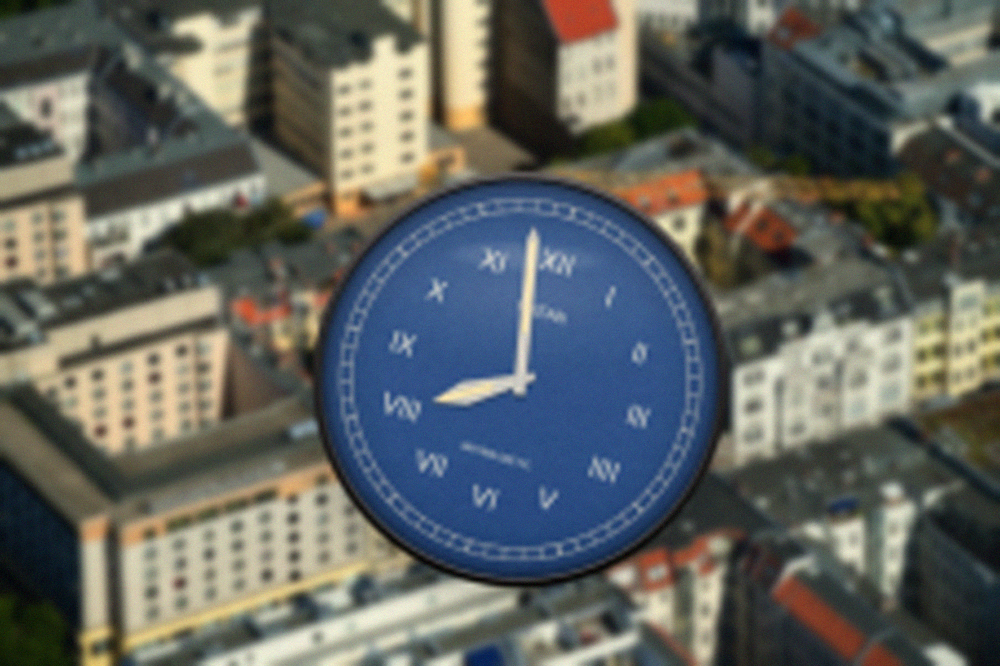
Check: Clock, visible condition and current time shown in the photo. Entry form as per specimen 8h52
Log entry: 7h58
